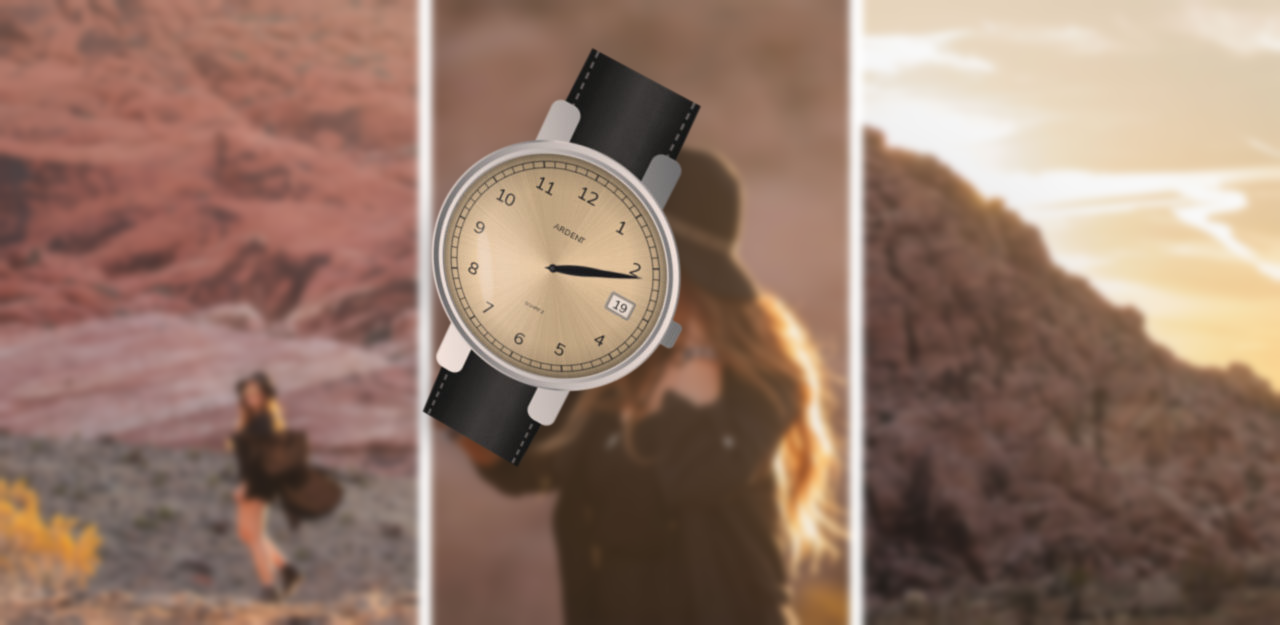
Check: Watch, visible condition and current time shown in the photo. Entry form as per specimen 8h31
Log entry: 2h11
